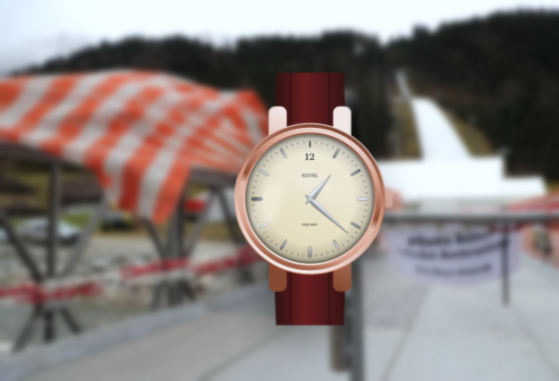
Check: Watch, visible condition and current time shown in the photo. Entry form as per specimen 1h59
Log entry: 1h22
